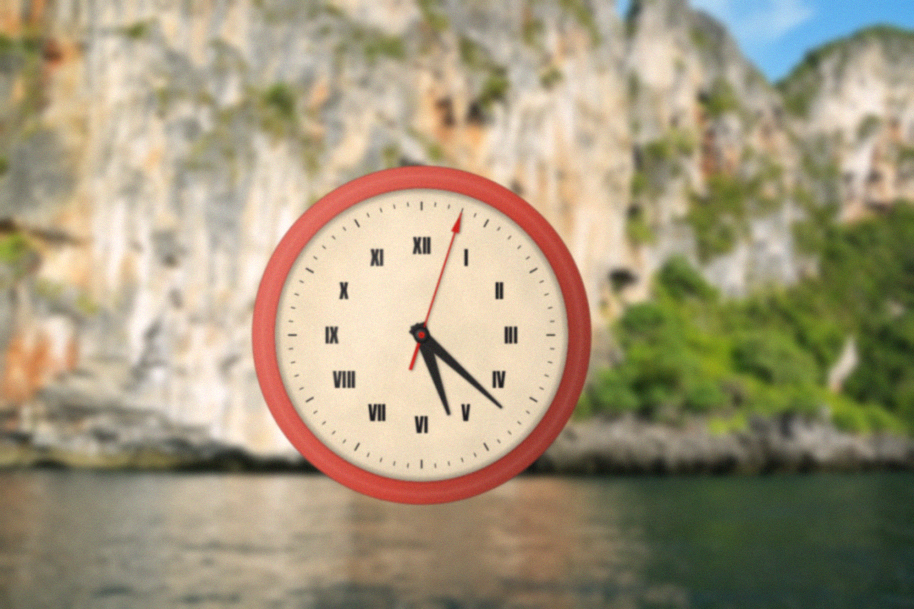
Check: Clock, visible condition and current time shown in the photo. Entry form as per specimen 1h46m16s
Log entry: 5h22m03s
